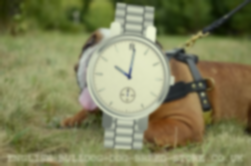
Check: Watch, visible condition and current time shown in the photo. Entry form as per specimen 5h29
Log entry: 10h01
